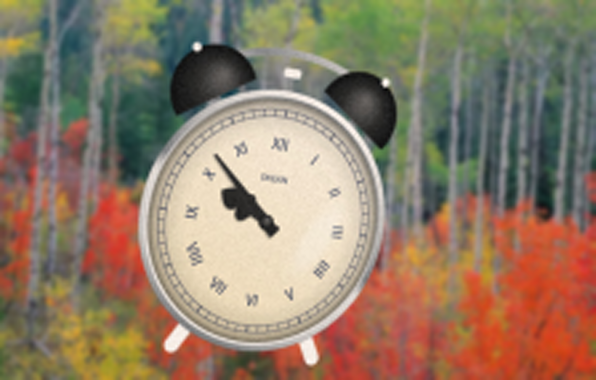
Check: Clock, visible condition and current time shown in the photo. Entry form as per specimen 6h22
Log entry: 9h52
